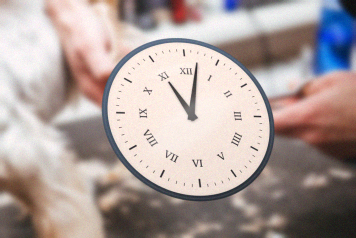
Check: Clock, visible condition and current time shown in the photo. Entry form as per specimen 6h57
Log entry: 11h02
